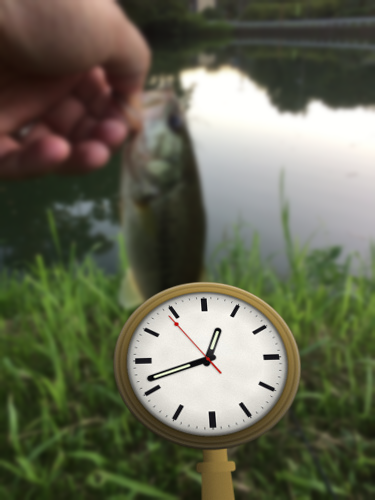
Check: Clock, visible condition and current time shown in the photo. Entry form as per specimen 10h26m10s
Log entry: 12h41m54s
